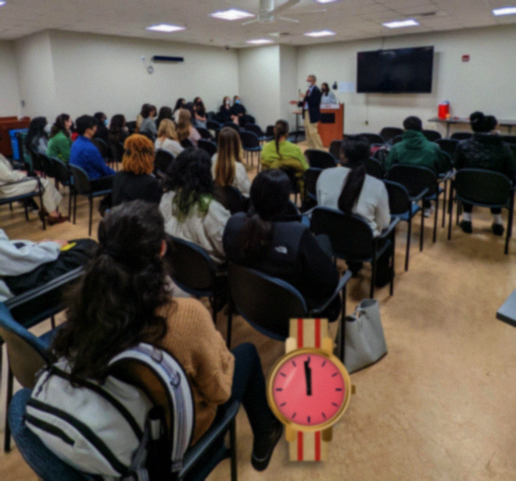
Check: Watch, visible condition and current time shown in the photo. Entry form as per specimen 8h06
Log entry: 11h59
